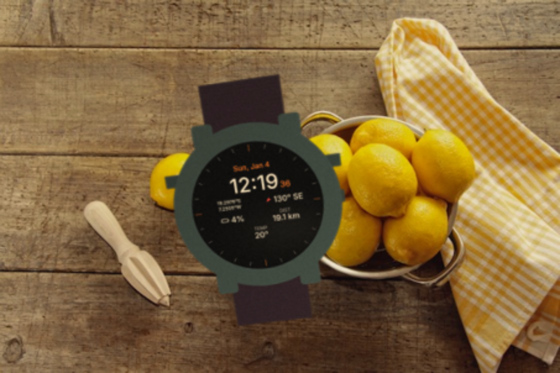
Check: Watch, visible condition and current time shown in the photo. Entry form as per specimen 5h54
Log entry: 12h19
